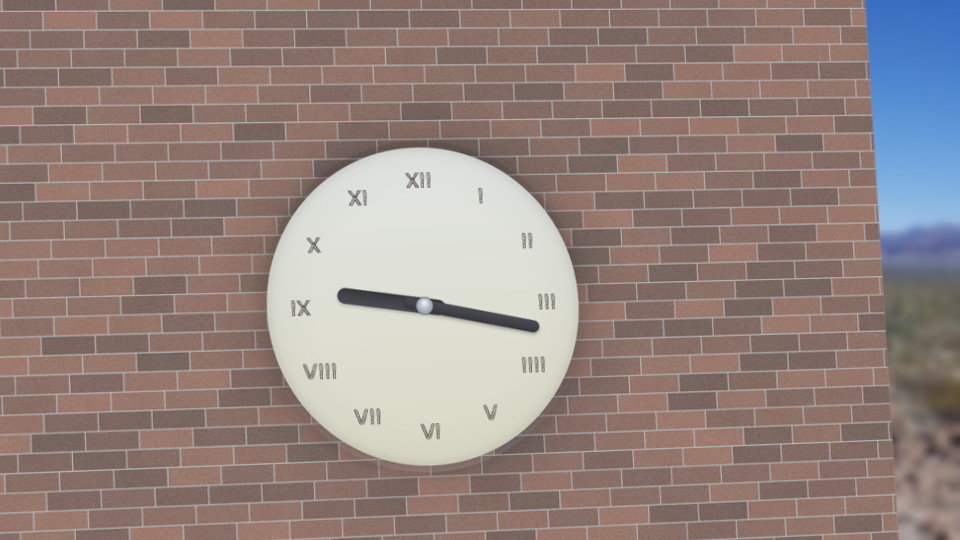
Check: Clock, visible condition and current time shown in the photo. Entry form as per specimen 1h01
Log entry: 9h17
